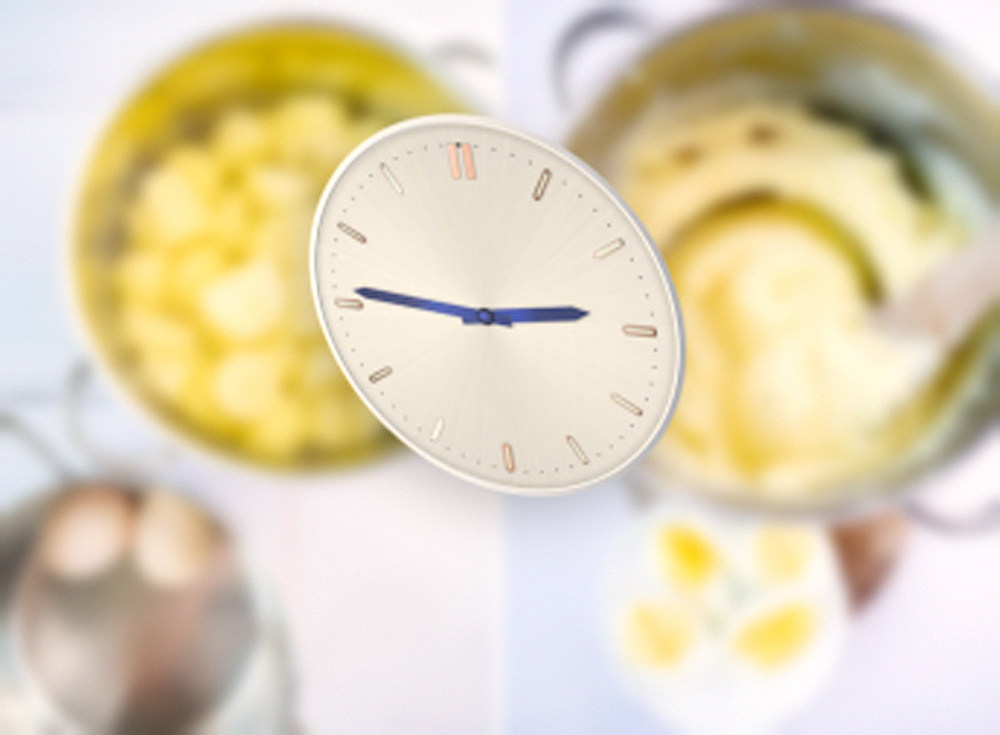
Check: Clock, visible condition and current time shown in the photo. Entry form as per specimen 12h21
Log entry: 2h46
